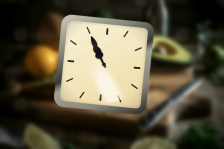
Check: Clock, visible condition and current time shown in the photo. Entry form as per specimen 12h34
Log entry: 10h55
